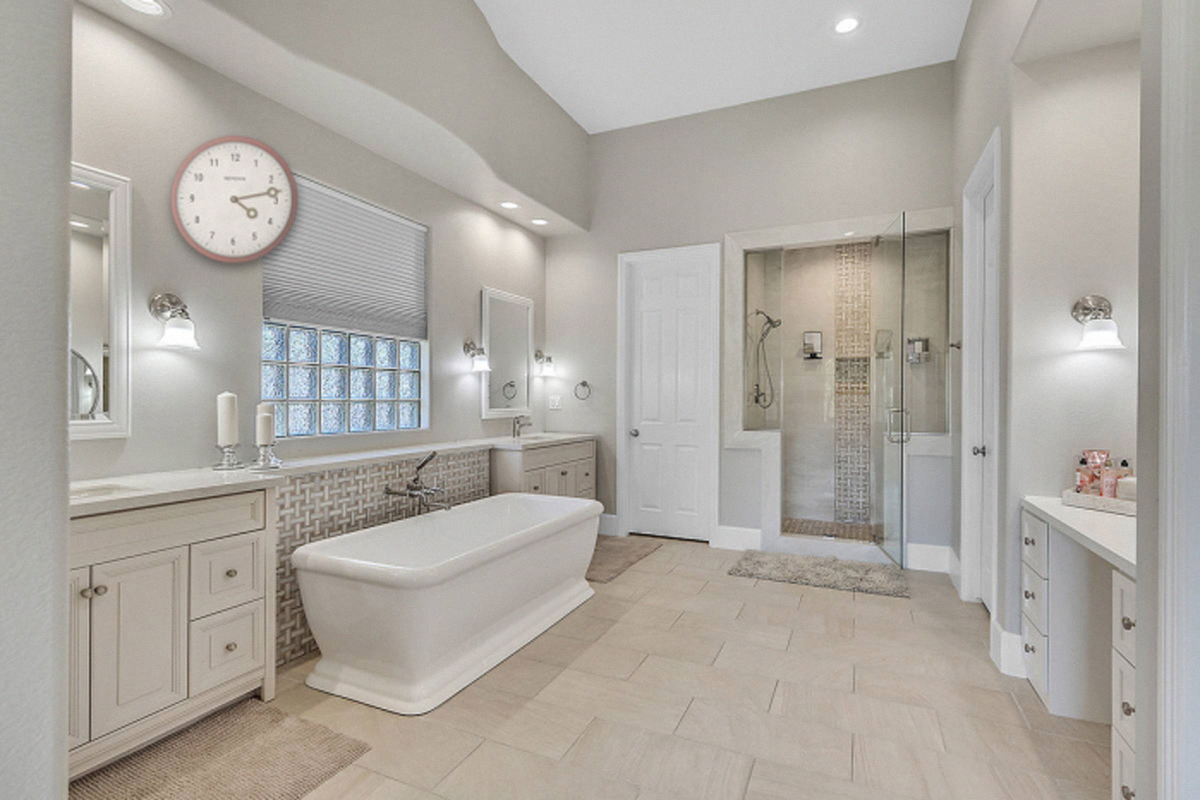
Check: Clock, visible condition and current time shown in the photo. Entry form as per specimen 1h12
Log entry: 4h13
